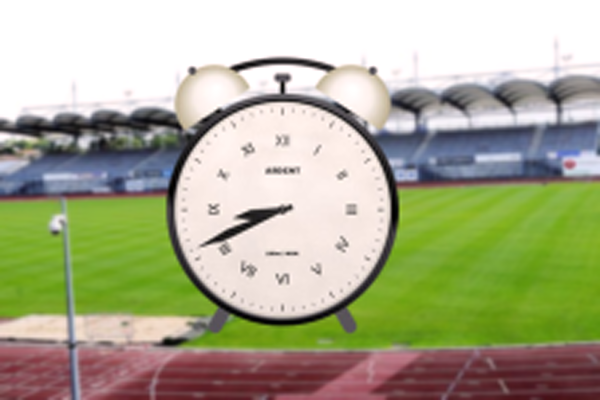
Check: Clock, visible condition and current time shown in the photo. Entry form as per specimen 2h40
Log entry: 8h41
